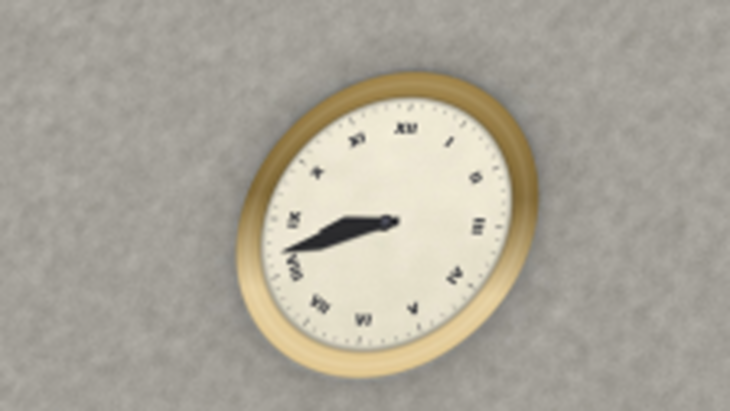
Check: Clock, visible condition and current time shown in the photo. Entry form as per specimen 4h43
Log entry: 8h42
